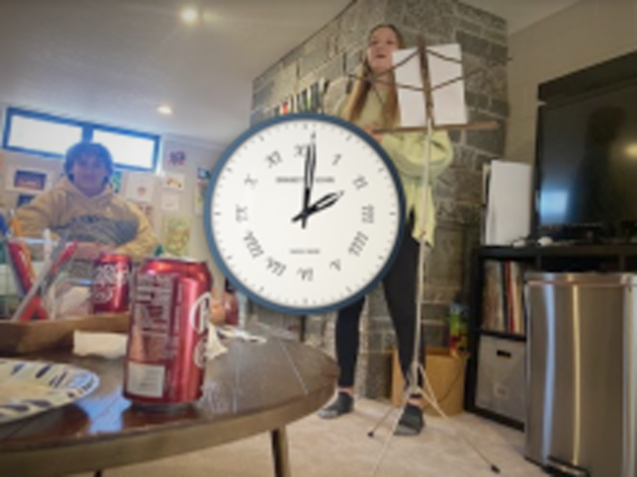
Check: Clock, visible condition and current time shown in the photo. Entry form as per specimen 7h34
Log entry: 2h01
